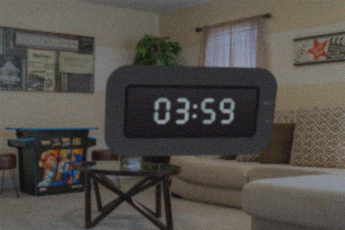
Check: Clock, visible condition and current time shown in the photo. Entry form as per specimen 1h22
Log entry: 3h59
